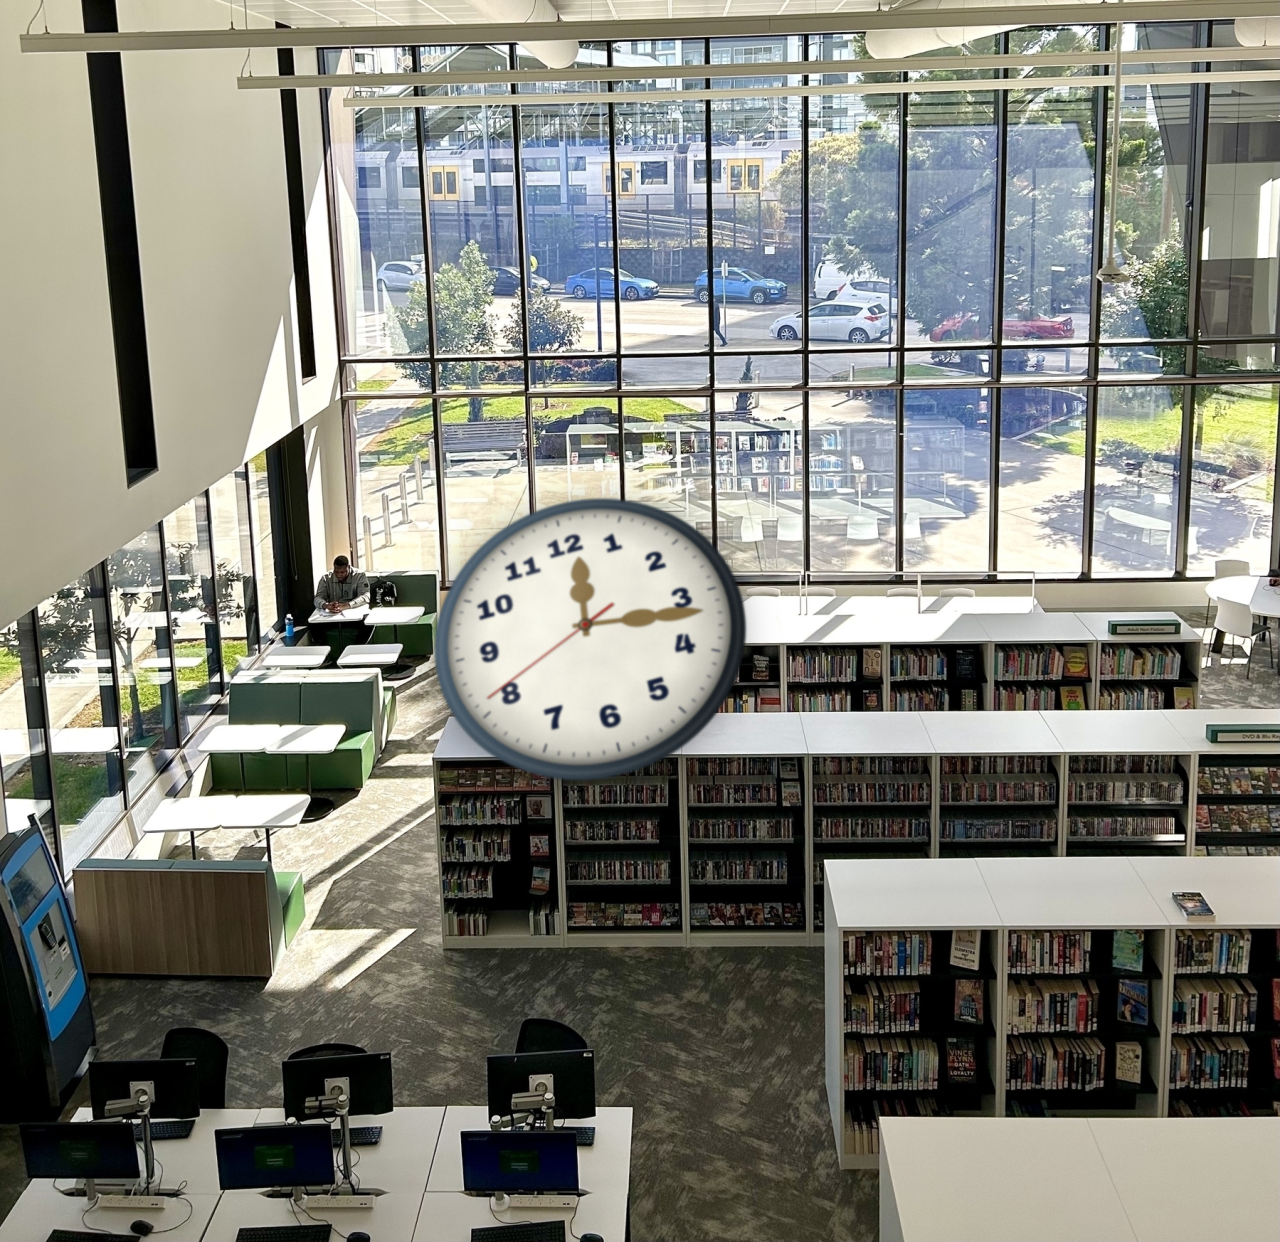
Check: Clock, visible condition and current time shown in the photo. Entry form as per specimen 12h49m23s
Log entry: 12h16m41s
